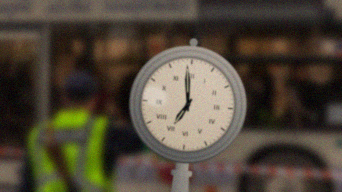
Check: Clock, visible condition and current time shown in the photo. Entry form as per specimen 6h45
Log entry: 6h59
